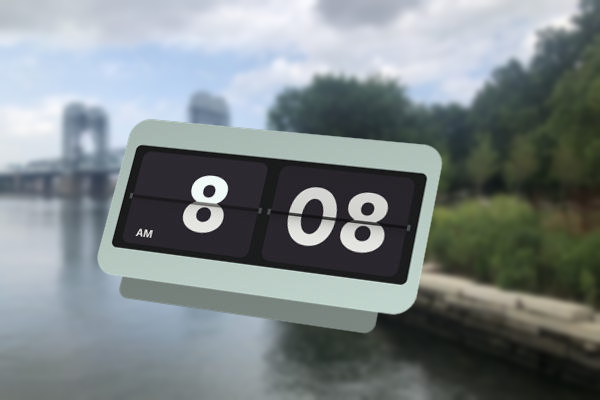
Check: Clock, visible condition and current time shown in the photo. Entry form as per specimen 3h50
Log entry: 8h08
